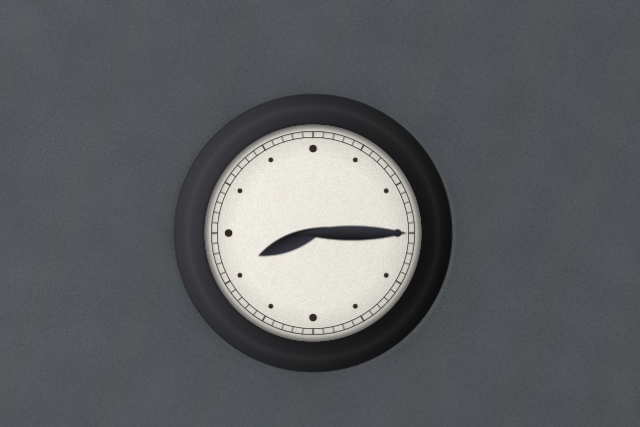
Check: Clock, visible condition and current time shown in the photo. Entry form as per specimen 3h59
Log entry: 8h15
